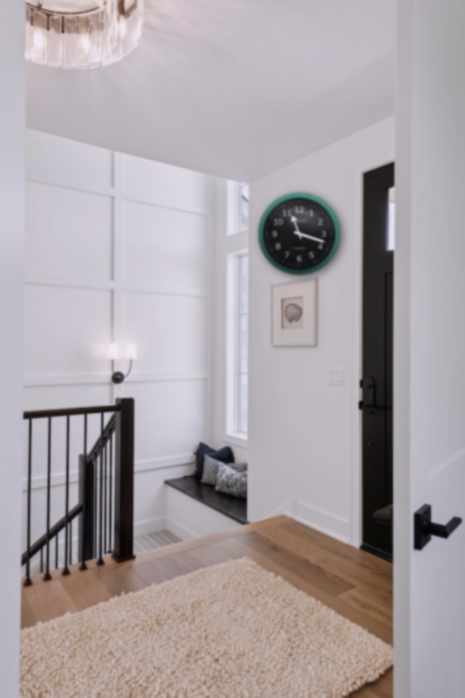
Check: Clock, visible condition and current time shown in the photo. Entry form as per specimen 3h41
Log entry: 11h18
